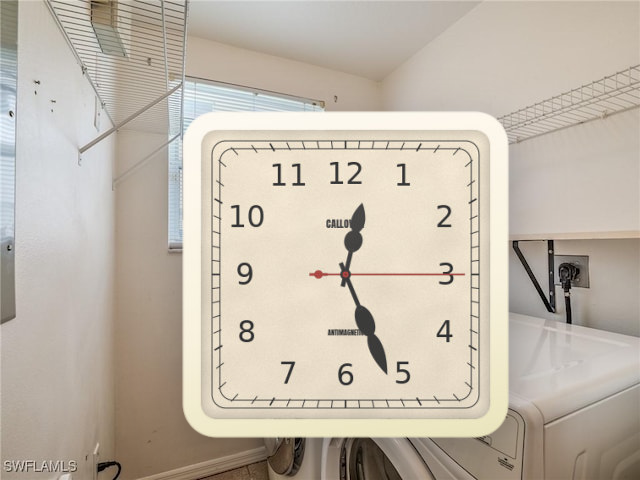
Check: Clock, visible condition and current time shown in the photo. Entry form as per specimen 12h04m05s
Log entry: 12h26m15s
